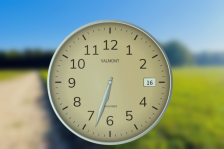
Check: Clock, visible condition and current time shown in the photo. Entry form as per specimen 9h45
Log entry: 6h33
